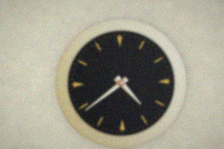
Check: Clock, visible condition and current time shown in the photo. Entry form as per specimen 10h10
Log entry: 4h39
